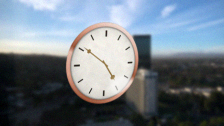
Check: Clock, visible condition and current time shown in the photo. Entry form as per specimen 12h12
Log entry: 4h51
